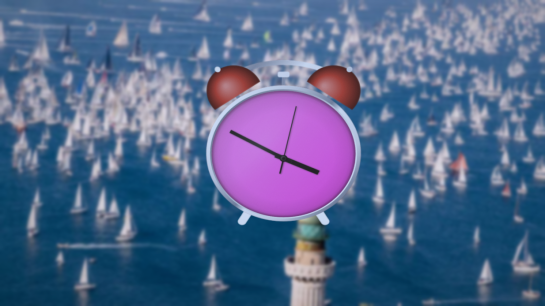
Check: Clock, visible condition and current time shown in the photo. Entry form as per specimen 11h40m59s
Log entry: 3h50m02s
